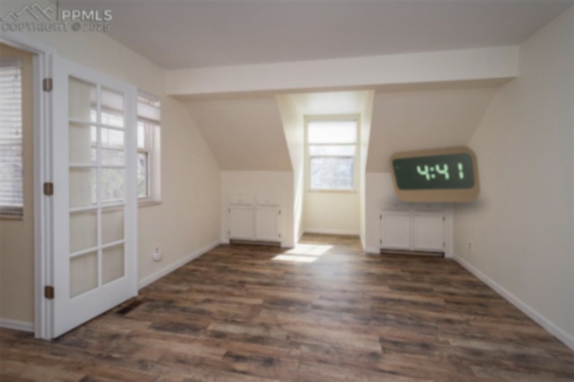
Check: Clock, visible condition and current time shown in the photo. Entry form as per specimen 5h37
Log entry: 4h41
